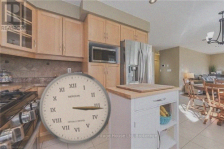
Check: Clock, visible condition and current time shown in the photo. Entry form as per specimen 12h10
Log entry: 3h16
